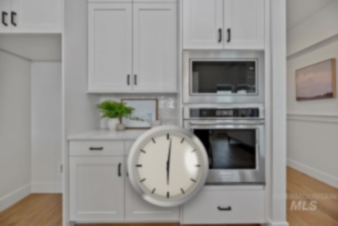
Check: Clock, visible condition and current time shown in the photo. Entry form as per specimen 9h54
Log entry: 6h01
